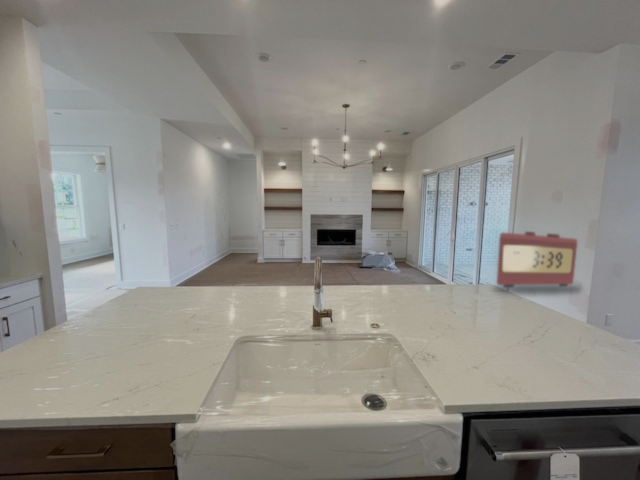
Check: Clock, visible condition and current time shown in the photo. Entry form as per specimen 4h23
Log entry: 3h39
